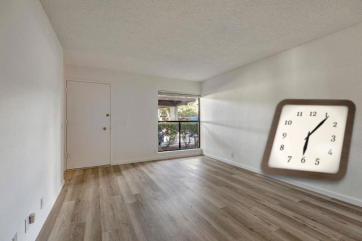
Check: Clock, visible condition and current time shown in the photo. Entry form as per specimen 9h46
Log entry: 6h06
